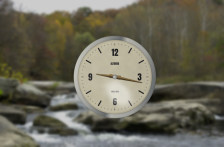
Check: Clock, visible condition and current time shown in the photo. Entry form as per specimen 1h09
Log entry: 9h17
